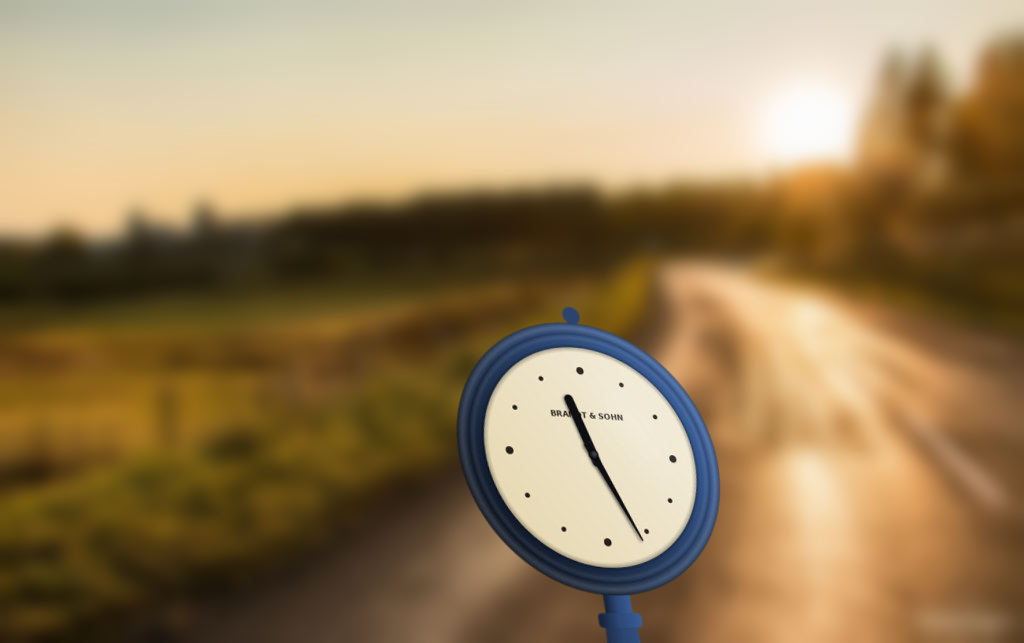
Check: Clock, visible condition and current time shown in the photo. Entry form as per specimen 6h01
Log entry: 11h26
